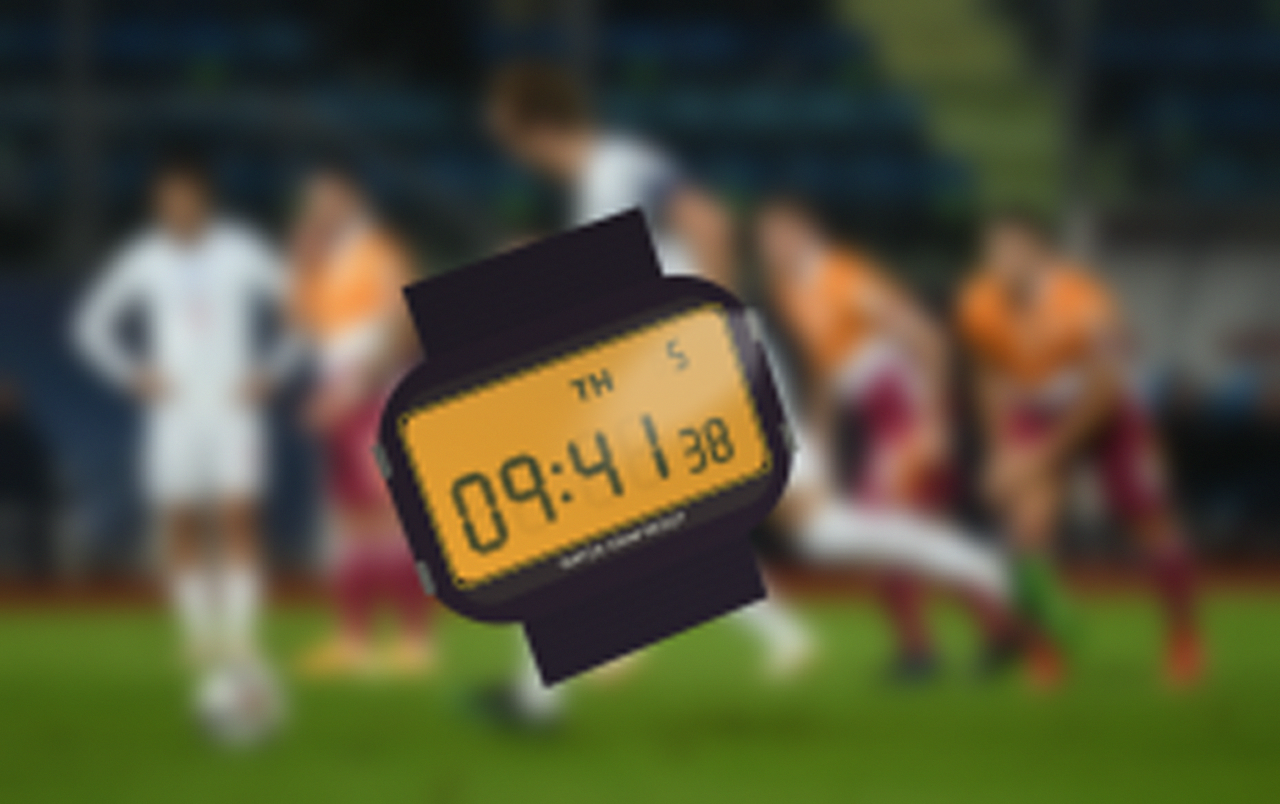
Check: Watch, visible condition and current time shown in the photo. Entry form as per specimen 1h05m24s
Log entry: 9h41m38s
